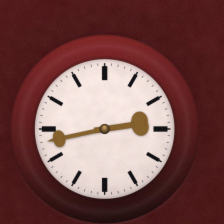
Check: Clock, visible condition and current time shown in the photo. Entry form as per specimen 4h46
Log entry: 2h43
